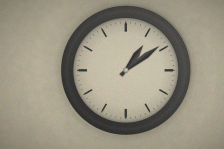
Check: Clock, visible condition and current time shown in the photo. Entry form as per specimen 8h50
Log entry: 1h09
